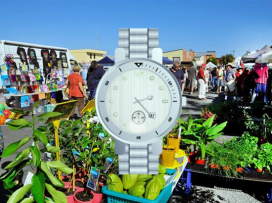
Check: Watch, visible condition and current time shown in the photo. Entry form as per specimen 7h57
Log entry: 2h23
